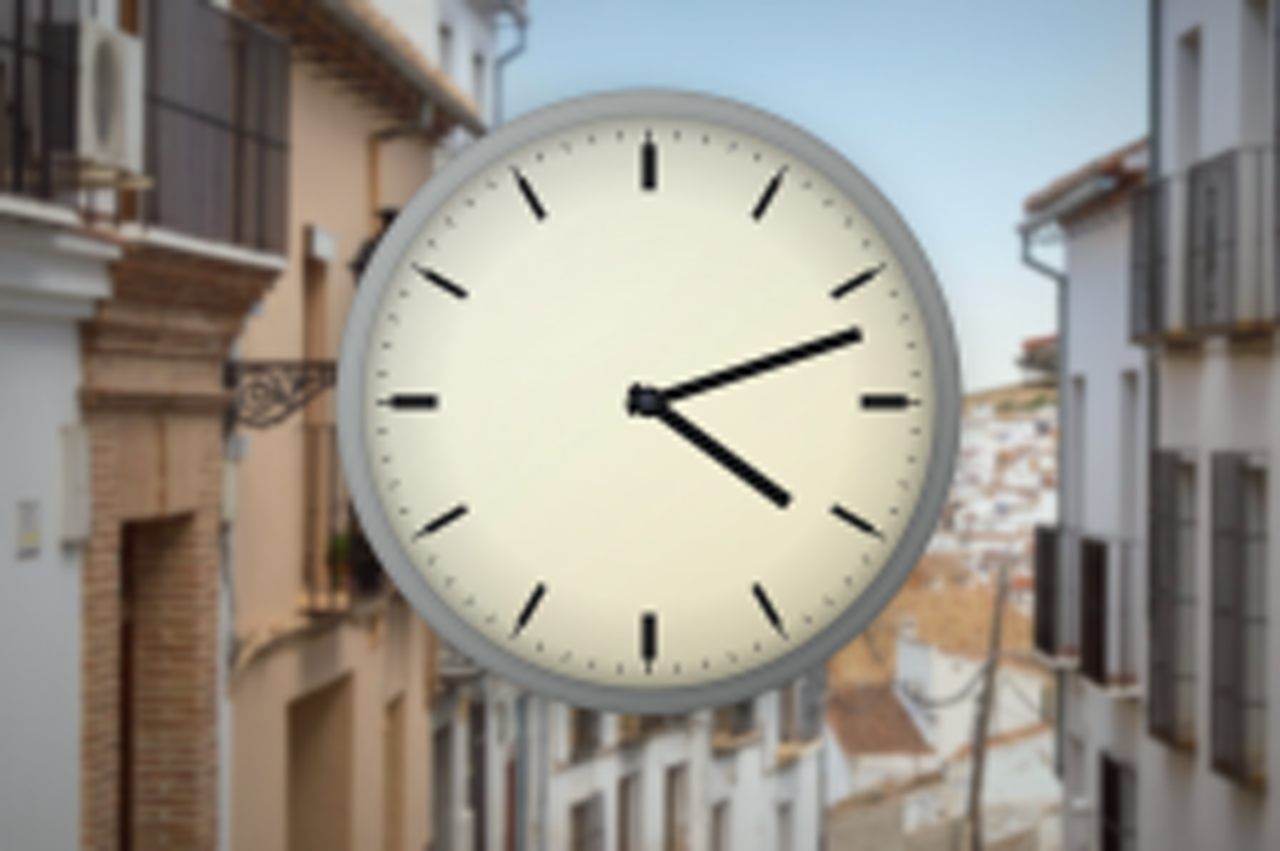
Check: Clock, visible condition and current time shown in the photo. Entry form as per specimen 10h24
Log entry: 4h12
